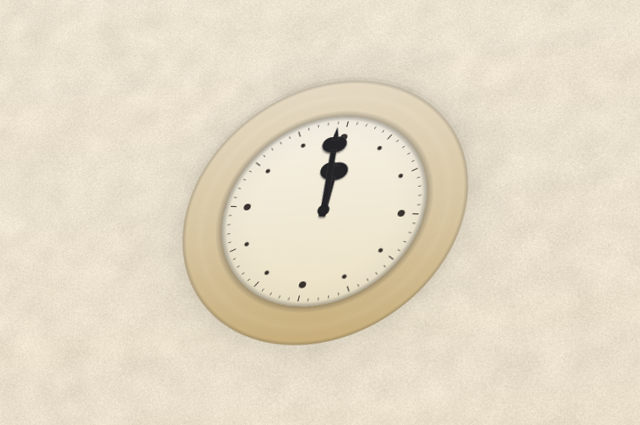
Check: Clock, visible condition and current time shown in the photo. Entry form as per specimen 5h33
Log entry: 11h59
